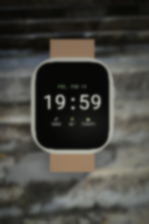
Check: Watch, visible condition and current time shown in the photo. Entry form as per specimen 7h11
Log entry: 19h59
